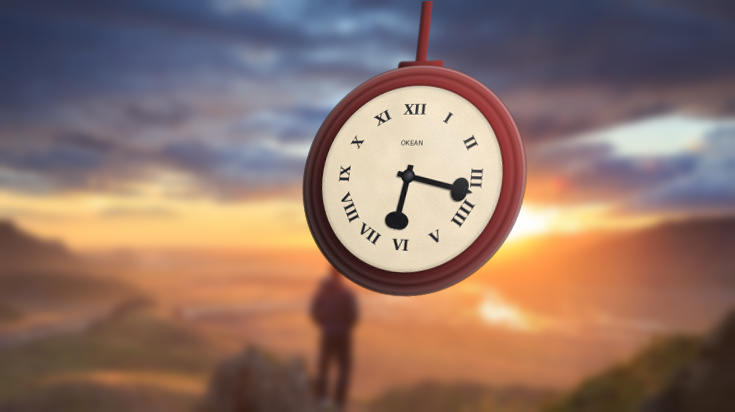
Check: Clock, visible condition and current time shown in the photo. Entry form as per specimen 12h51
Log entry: 6h17
